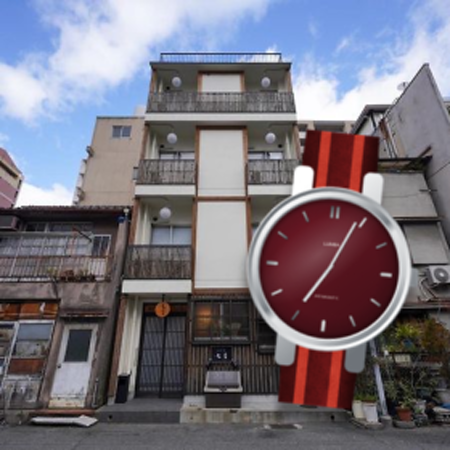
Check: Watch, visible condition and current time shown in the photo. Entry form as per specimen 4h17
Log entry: 7h04
